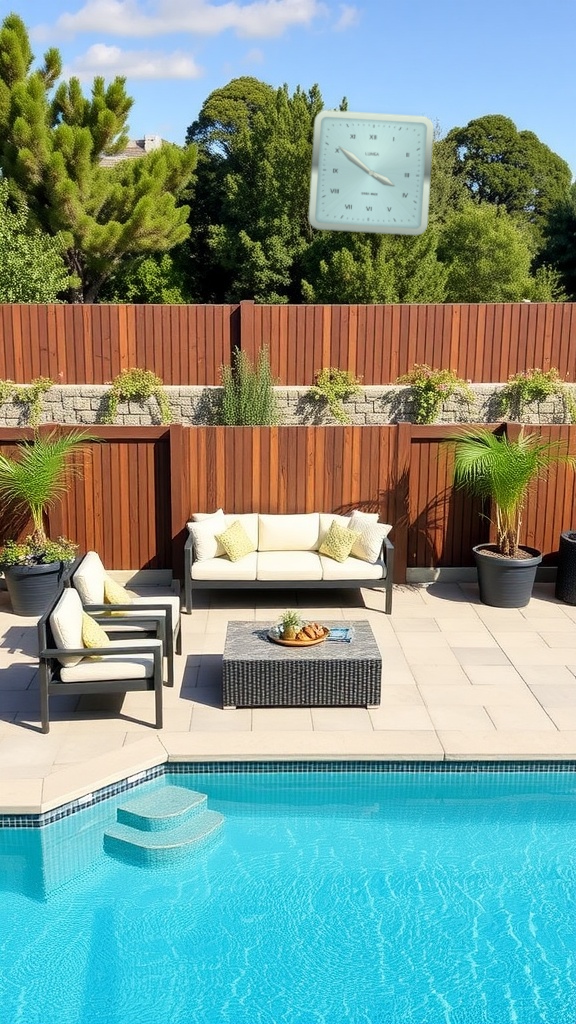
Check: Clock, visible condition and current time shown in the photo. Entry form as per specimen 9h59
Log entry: 3h51
